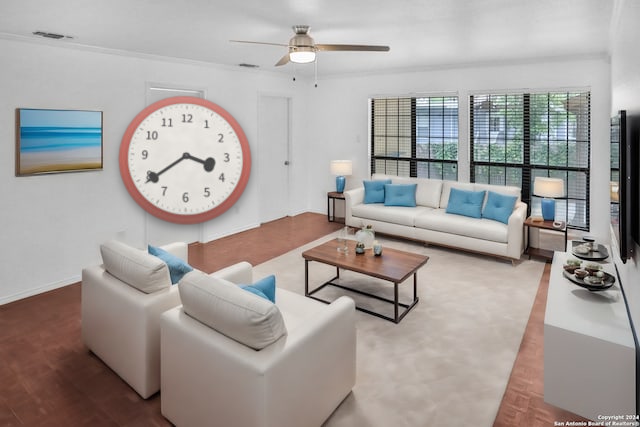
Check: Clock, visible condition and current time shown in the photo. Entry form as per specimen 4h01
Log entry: 3h39
